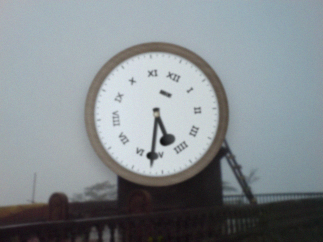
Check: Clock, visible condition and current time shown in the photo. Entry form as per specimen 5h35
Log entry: 4h27
